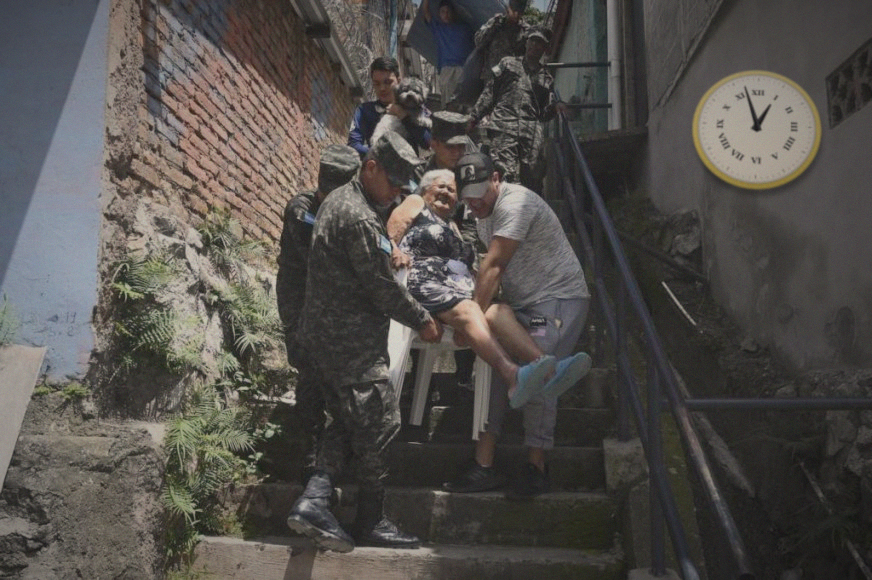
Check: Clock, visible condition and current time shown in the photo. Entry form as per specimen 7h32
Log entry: 12h57
